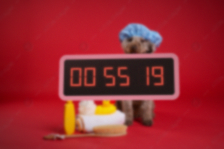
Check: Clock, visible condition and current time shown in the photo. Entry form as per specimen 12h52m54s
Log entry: 0h55m19s
